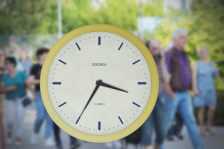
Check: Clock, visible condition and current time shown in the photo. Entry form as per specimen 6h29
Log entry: 3h35
